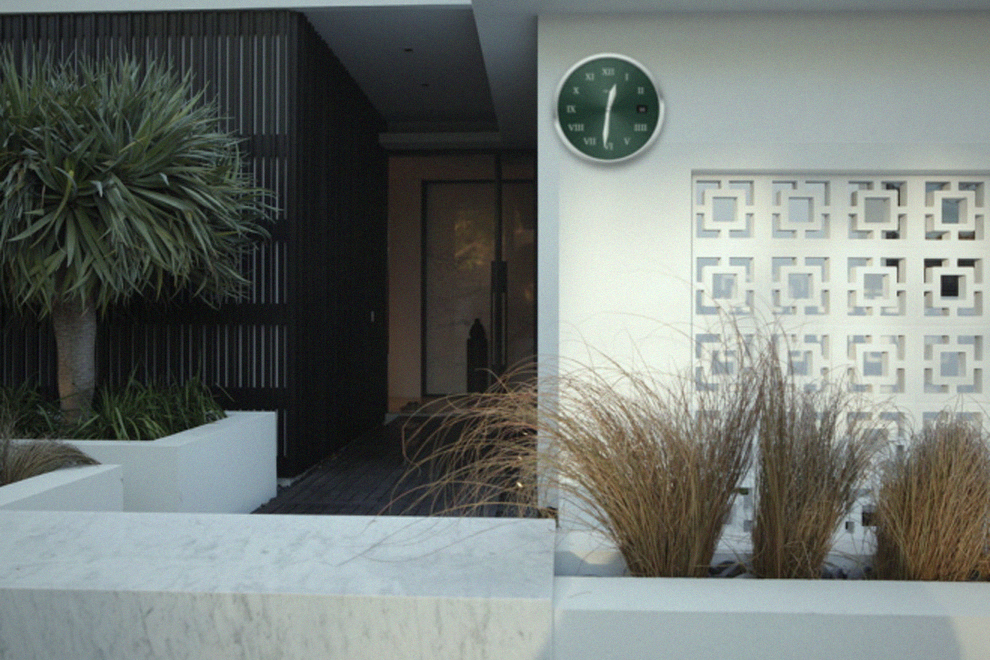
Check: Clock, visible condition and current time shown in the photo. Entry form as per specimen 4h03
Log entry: 12h31
